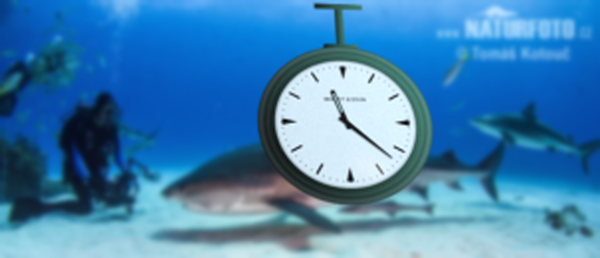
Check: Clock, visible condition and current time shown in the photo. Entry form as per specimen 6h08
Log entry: 11h22
